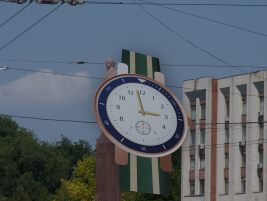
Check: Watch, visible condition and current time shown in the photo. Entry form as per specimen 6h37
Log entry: 2h58
